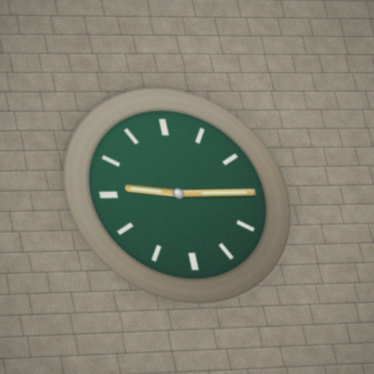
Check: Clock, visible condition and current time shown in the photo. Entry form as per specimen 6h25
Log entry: 9h15
